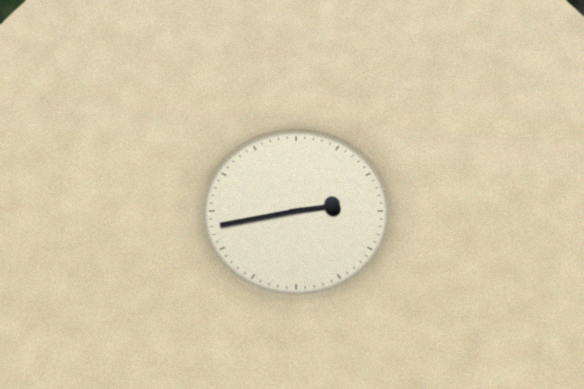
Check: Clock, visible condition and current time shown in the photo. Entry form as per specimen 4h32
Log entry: 2h43
